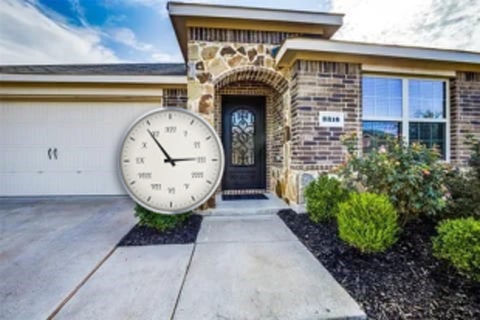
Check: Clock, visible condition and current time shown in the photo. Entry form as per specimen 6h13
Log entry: 2h54
